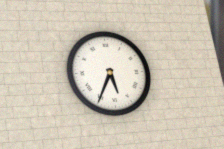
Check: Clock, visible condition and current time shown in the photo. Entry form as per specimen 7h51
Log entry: 5h35
